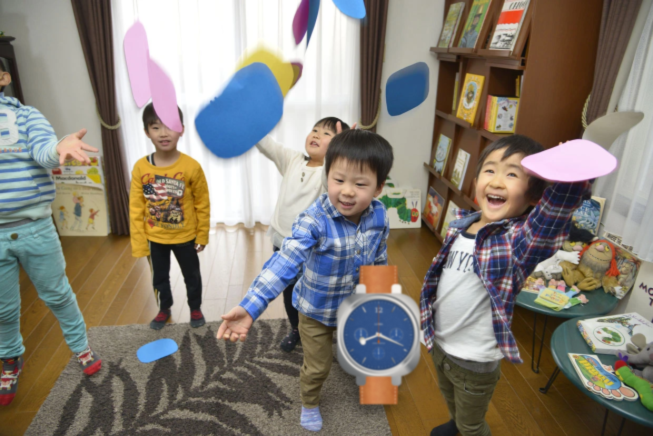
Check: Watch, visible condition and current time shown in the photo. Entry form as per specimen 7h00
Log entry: 8h19
